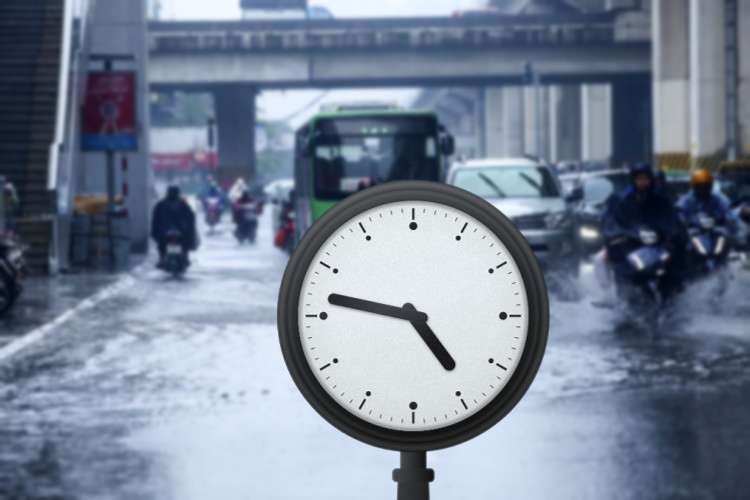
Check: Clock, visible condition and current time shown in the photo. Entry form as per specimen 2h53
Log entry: 4h47
